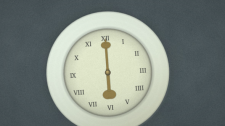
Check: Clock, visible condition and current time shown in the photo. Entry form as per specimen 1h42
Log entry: 6h00
